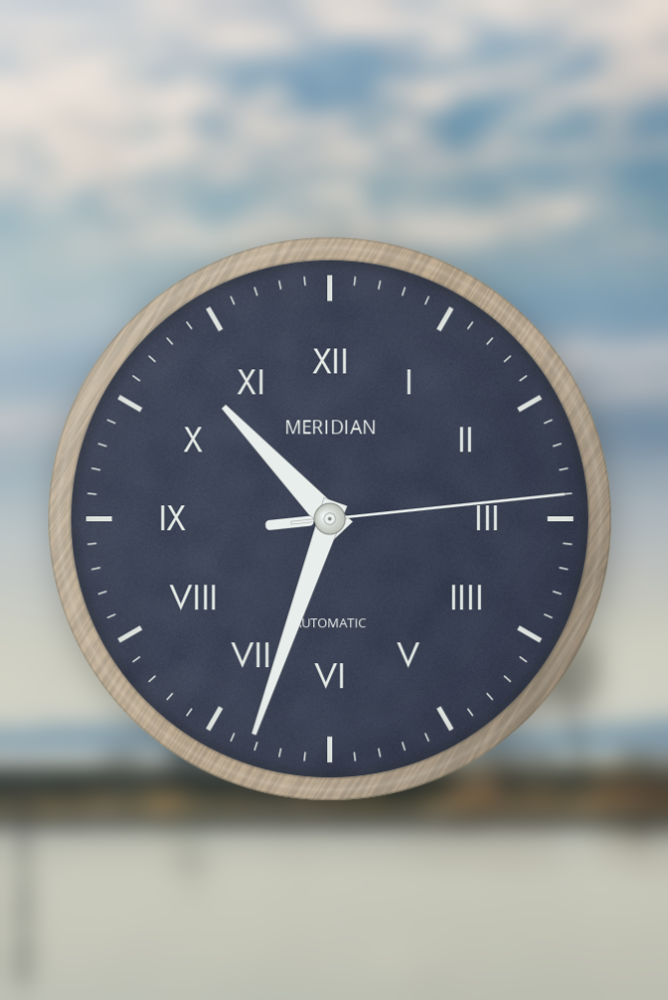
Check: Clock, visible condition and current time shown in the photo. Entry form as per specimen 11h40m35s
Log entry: 10h33m14s
